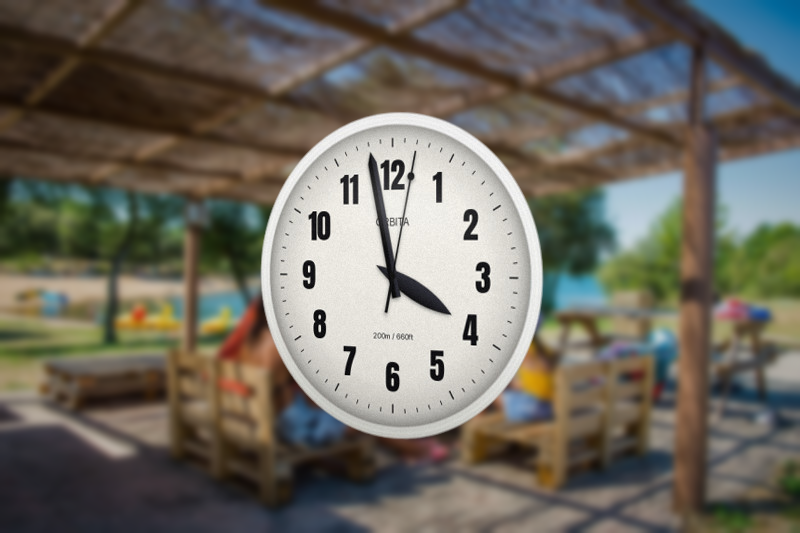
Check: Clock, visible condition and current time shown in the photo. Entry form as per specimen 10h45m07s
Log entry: 3h58m02s
